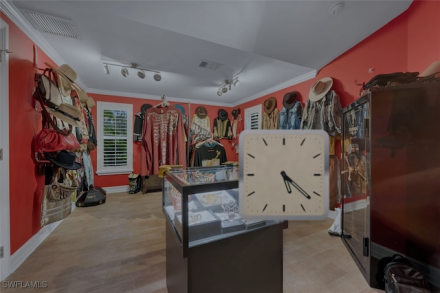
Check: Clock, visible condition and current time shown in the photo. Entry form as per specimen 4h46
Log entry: 5h22
